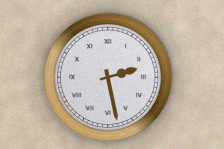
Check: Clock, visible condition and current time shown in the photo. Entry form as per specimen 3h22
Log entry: 2h28
